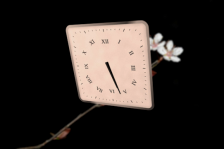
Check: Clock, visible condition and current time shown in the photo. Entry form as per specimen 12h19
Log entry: 5h27
